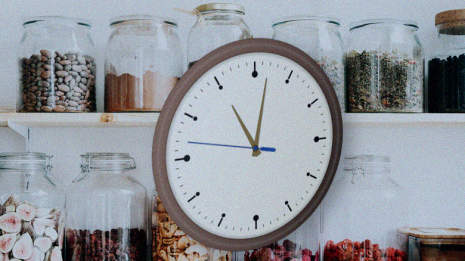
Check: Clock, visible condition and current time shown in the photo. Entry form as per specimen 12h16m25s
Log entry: 11h01m47s
